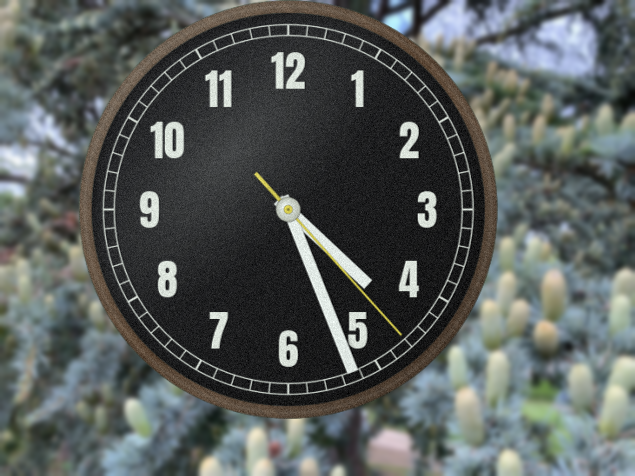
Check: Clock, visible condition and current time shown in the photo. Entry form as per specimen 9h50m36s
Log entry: 4h26m23s
